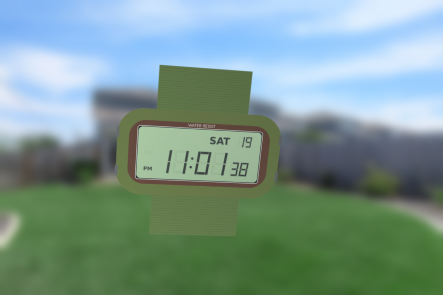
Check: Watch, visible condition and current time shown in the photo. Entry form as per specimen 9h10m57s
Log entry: 11h01m38s
